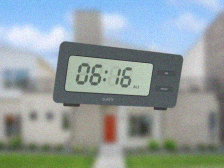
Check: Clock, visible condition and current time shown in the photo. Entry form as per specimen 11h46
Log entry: 6h16
